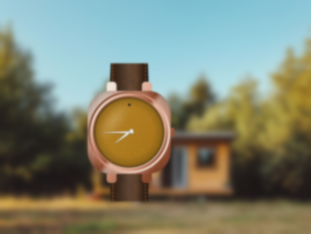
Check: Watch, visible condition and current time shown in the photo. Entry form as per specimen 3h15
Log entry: 7h45
